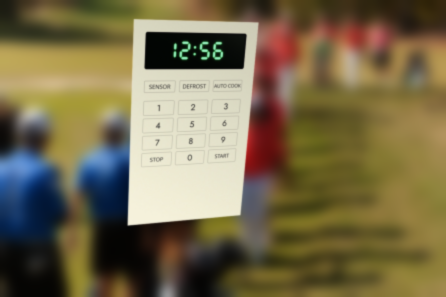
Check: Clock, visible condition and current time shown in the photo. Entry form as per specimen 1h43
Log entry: 12h56
